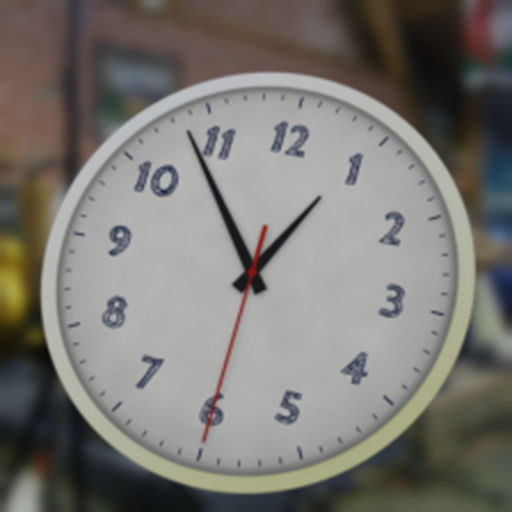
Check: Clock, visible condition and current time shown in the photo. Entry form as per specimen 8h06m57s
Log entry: 12h53m30s
